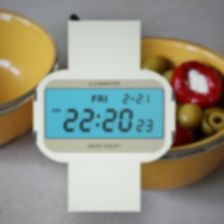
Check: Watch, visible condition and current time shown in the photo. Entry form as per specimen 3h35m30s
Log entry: 22h20m23s
